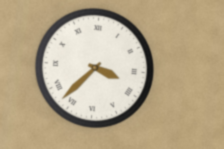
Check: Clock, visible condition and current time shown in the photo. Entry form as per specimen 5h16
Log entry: 3h37
